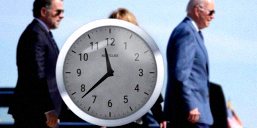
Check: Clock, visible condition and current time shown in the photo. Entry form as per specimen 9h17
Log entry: 11h38
